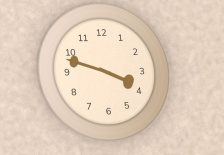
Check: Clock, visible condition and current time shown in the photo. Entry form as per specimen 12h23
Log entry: 3h48
